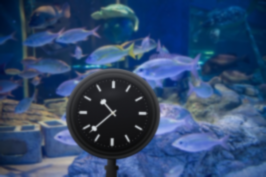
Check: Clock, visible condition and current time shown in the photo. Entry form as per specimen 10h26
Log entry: 10h38
